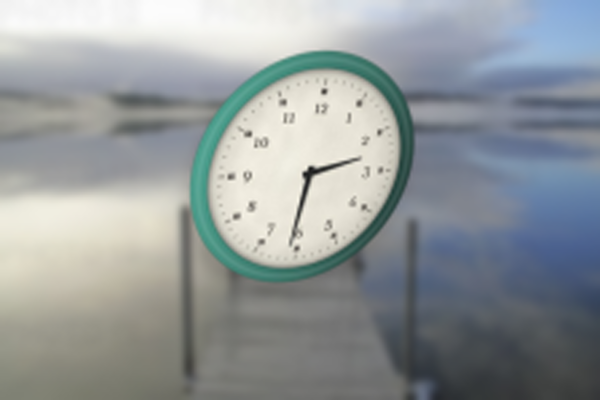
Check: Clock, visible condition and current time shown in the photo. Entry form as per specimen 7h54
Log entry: 2h31
